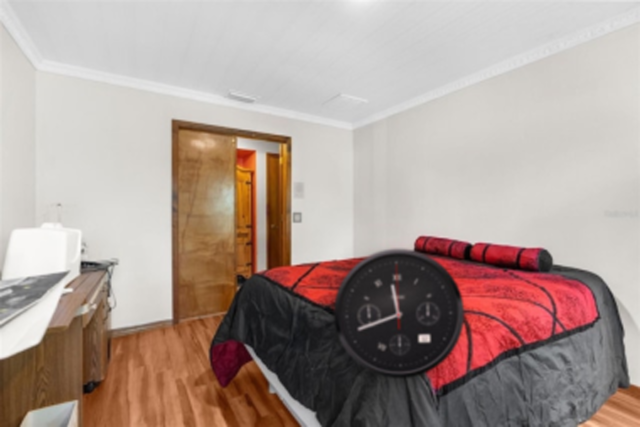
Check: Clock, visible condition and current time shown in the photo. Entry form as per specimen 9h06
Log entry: 11h42
